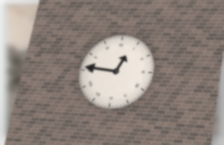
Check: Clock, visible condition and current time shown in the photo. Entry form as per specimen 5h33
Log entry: 12h46
